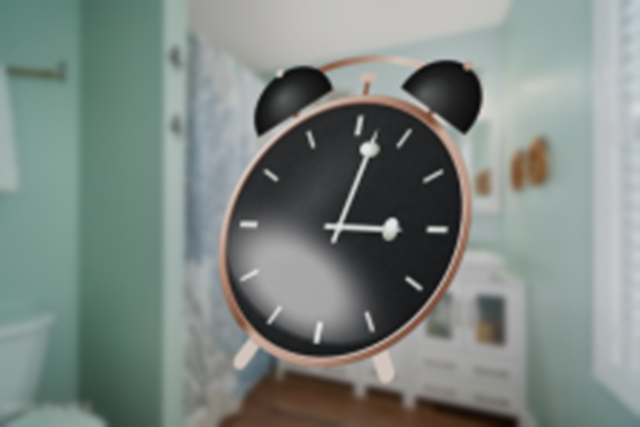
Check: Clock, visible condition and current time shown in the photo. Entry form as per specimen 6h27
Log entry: 3h02
